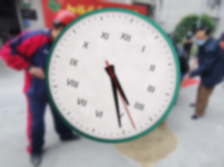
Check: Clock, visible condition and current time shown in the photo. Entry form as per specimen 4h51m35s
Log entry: 4h25m23s
